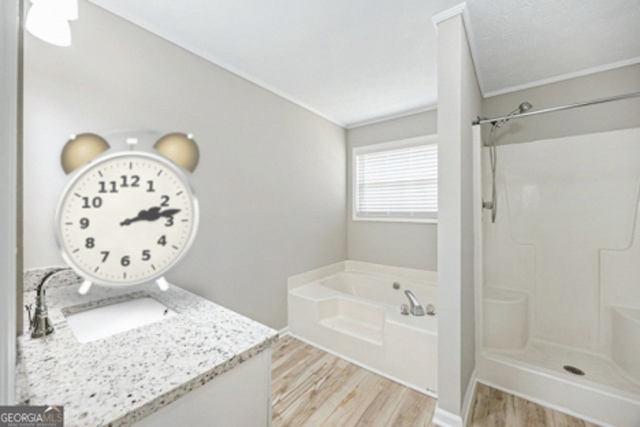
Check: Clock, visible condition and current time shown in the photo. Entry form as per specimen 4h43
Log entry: 2h13
